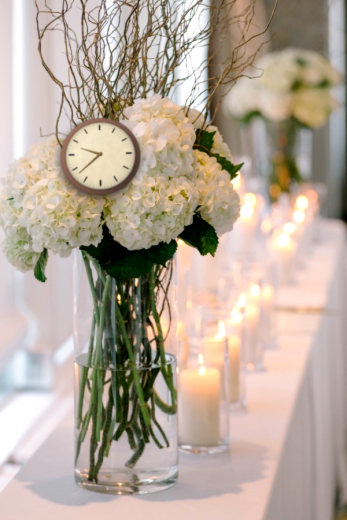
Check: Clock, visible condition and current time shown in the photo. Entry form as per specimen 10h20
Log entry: 9h38
